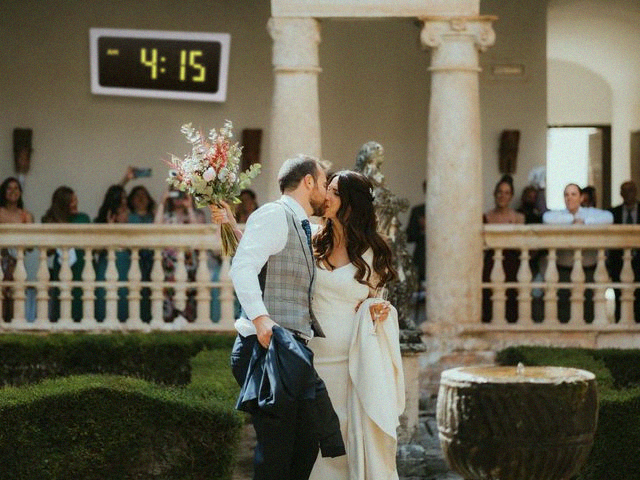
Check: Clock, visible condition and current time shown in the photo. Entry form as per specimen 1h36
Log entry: 4h15
